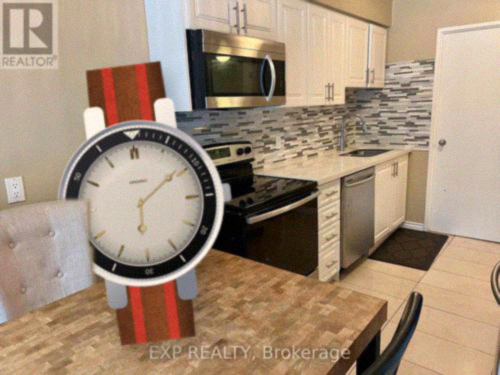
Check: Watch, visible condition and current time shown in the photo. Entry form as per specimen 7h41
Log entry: 6h09
